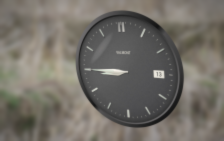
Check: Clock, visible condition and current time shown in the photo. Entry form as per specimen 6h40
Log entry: 8h45
